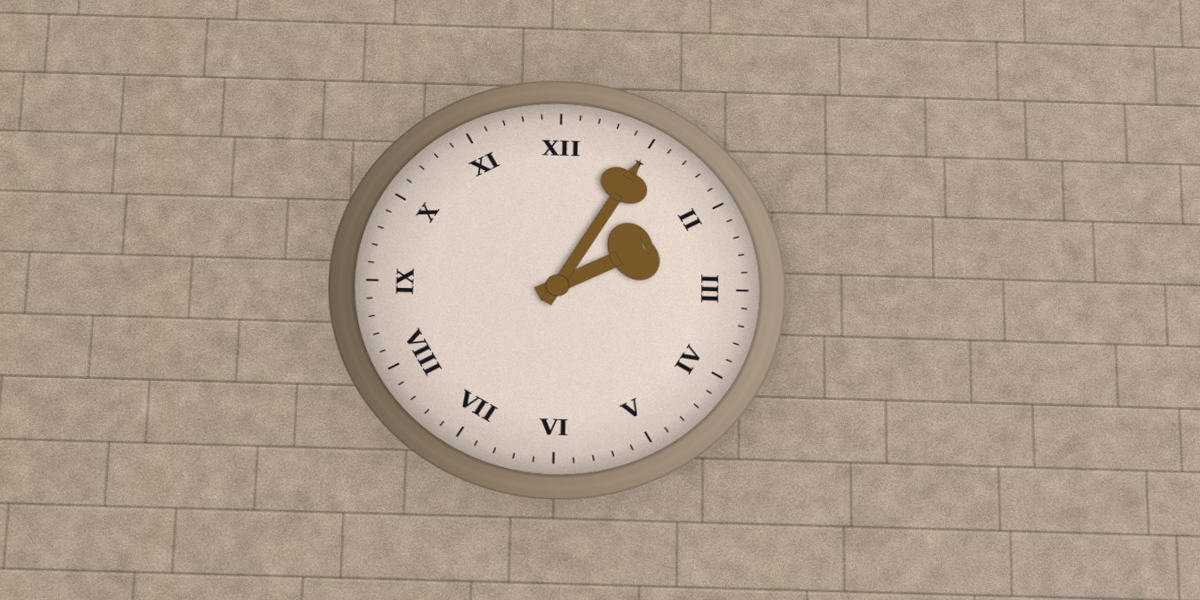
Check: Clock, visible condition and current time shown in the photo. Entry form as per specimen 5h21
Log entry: 2h05
